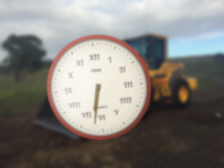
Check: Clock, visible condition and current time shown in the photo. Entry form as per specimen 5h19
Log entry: 6h32
